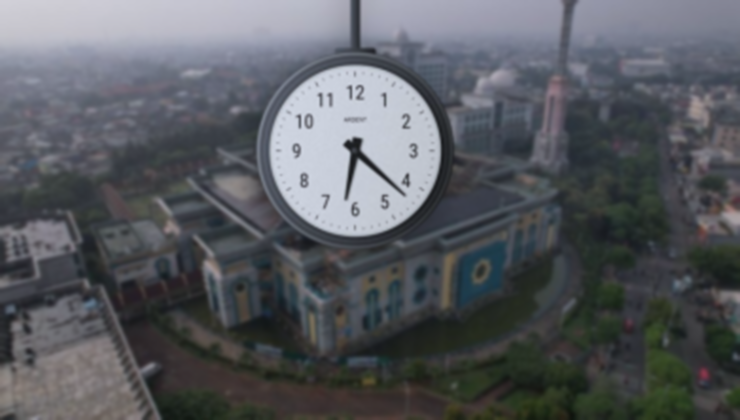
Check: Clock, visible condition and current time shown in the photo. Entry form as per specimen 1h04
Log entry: 6h22
